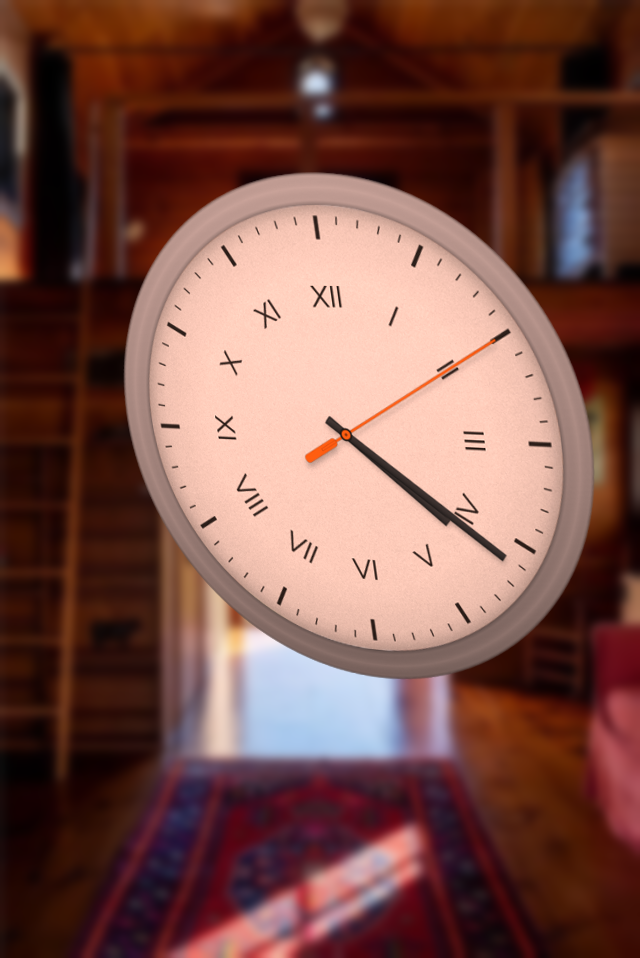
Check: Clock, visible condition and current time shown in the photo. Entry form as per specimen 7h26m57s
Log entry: 4h21m10s
